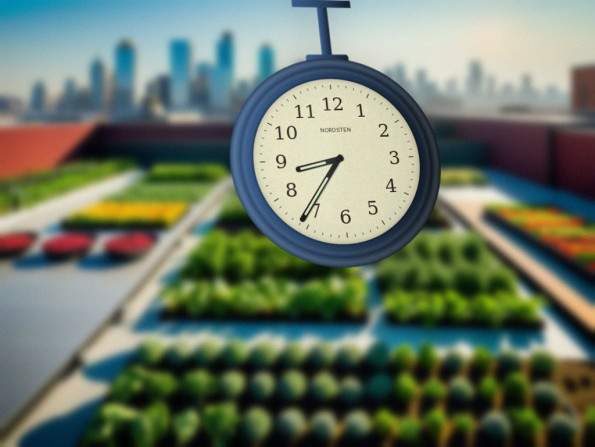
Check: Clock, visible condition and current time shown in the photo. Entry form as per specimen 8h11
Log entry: 8h36
